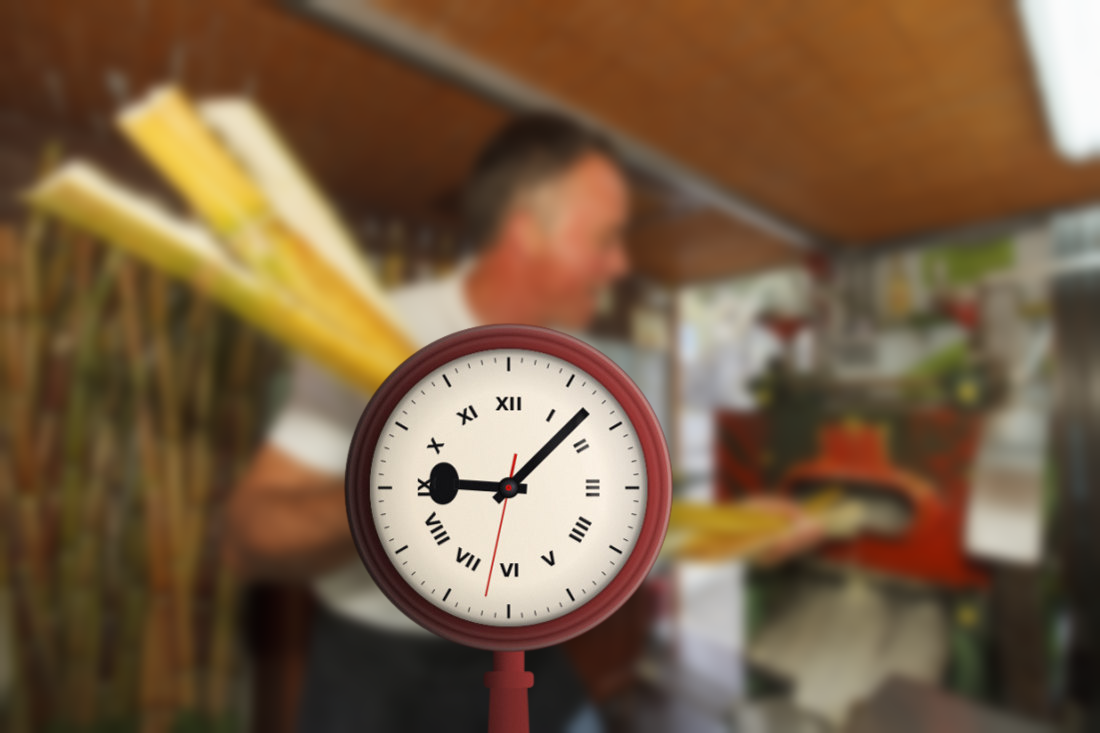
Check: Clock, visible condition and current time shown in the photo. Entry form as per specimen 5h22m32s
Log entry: 9h07m32s
